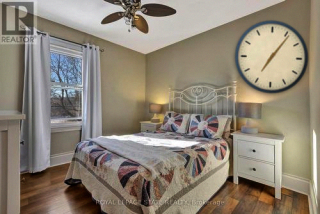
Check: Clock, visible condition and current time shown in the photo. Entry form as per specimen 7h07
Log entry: 7h06
